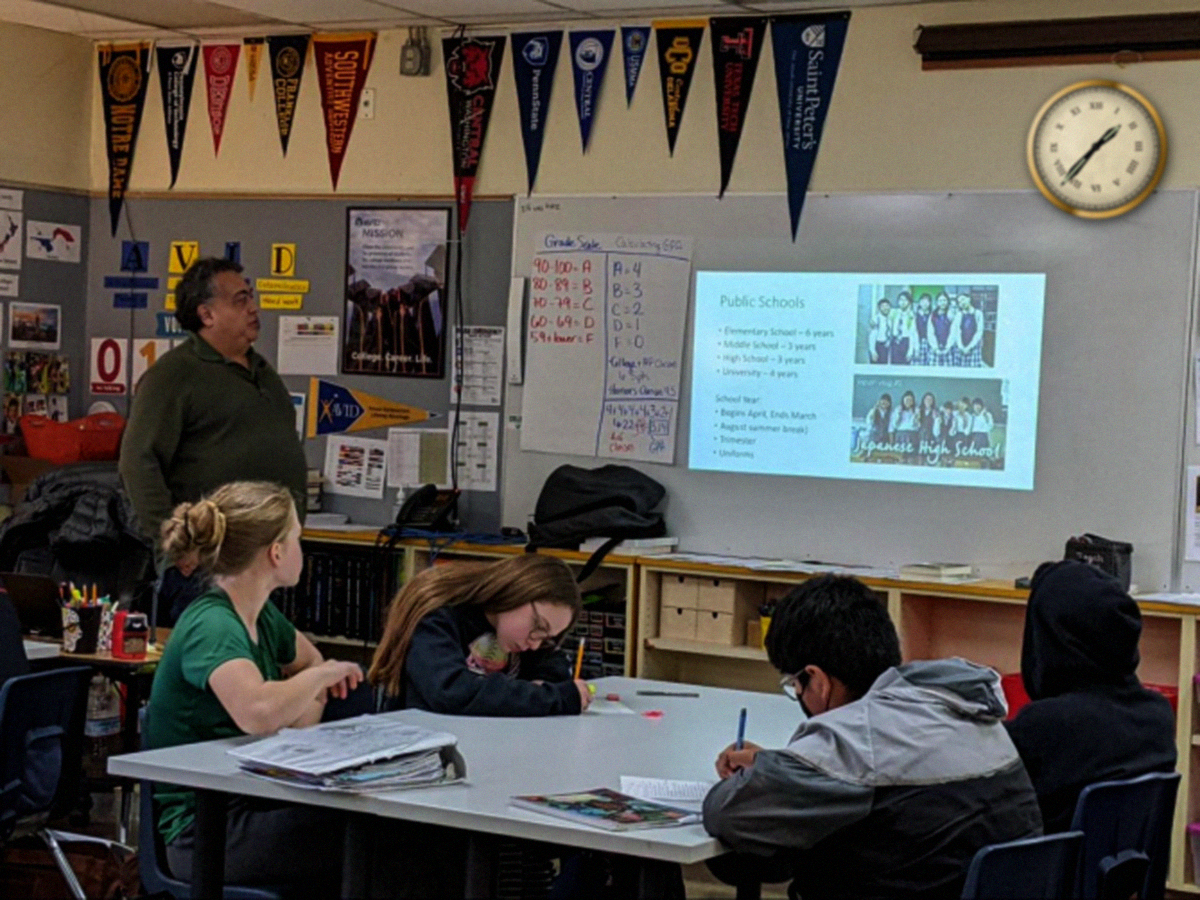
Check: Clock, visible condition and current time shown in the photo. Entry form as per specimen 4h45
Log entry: 1h37
